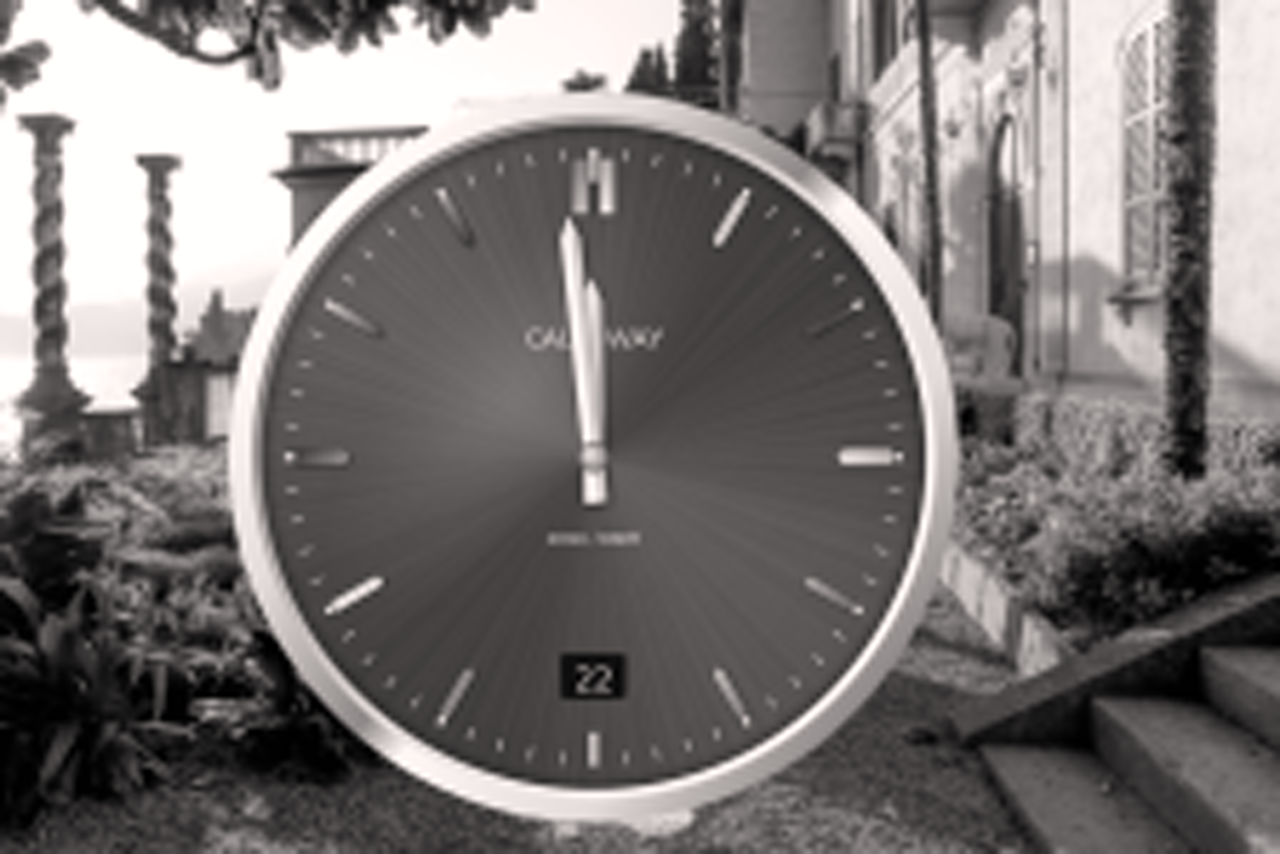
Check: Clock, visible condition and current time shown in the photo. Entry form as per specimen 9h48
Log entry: 11h59
